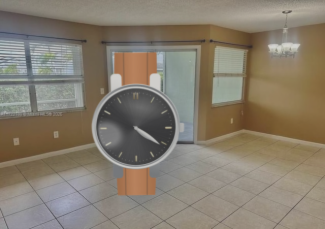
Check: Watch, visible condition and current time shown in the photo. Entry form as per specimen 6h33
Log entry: 4h21
